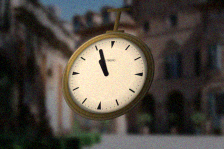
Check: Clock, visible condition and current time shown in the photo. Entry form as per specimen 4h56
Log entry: 10h56
